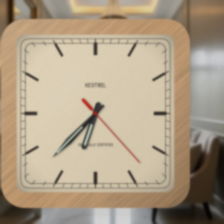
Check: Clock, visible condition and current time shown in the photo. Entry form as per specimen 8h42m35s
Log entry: 6h37m23s
